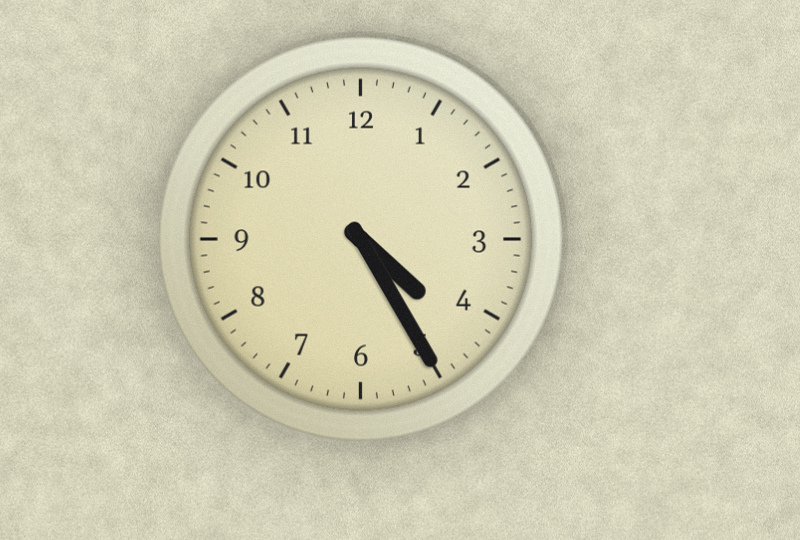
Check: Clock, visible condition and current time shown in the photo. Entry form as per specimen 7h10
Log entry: 4h25
